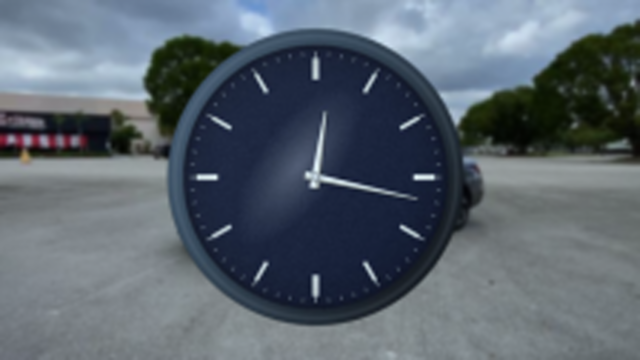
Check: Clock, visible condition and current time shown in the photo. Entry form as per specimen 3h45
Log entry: 12h17
